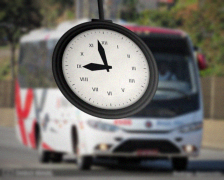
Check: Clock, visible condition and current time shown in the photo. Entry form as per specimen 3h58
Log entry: 8h58
